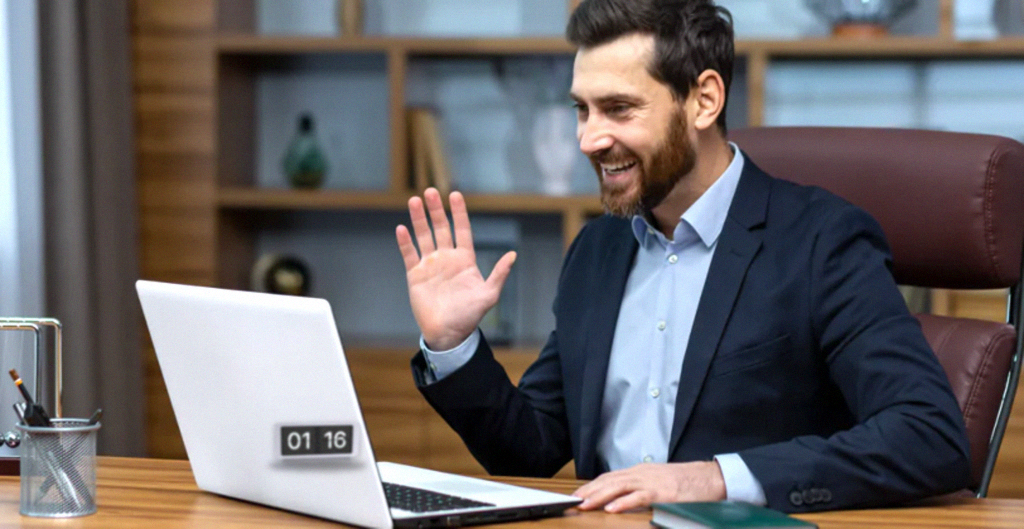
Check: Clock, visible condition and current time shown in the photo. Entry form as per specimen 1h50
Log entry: 1h16
